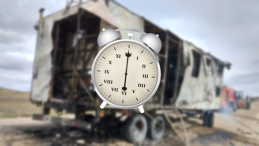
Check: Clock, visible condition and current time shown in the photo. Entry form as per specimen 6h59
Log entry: 6h00
